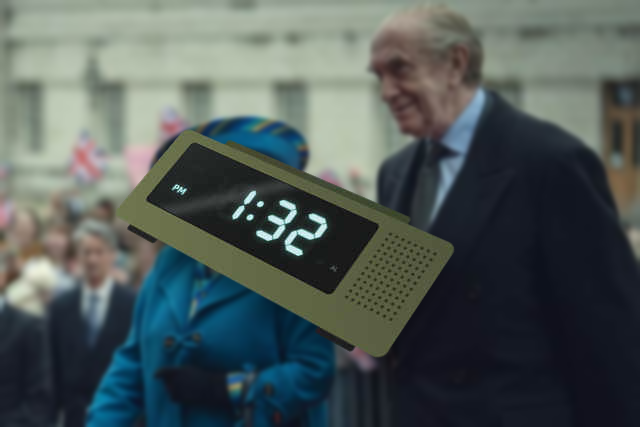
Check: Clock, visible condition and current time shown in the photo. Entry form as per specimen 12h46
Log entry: 1h32
